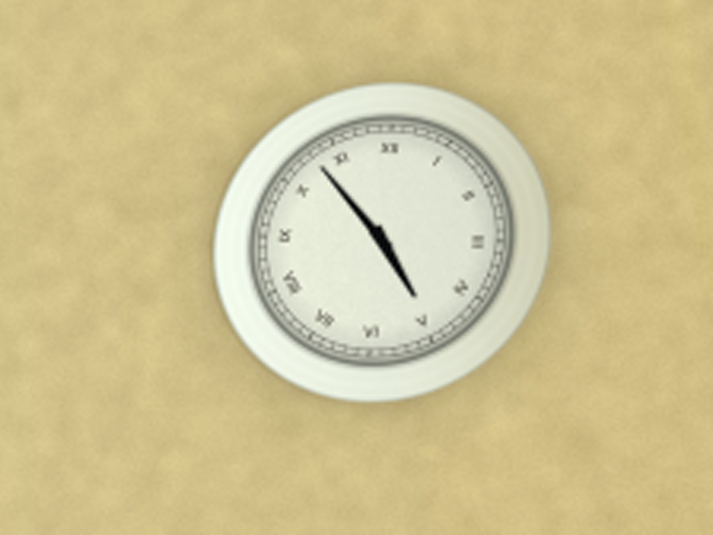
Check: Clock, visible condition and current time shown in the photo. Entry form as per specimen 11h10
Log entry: 4h53
